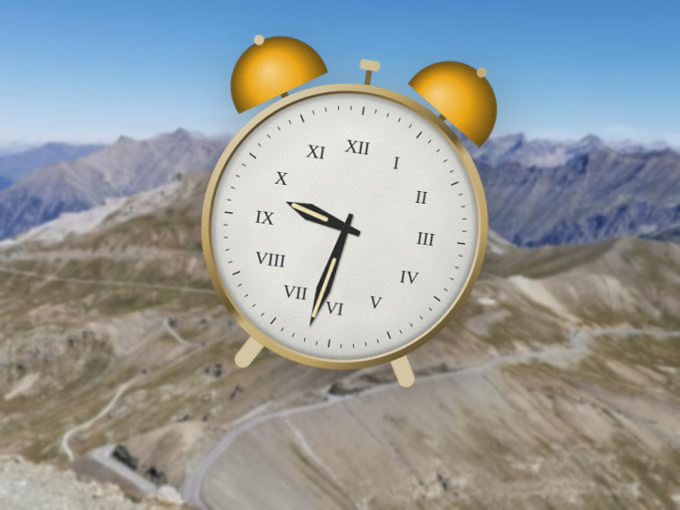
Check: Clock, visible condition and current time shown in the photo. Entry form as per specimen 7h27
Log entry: 9h32
